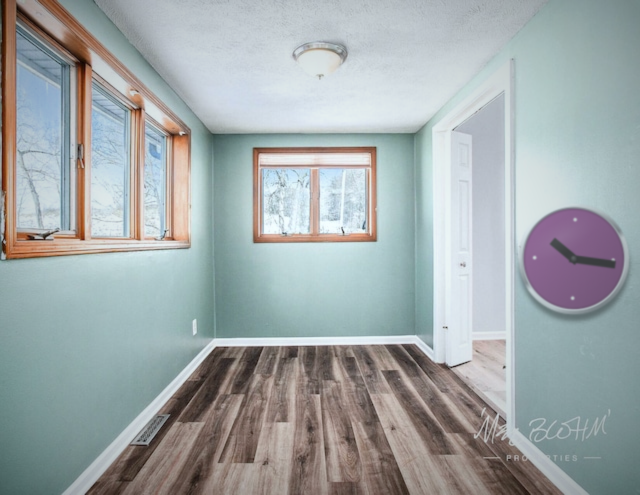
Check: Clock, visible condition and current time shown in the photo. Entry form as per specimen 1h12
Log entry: 10h16
